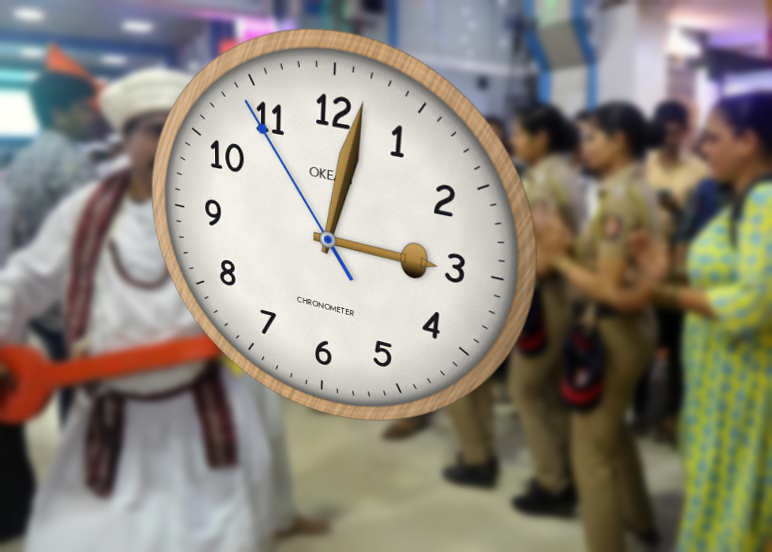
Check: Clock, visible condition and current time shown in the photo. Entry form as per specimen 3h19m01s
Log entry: 3h01m54s
